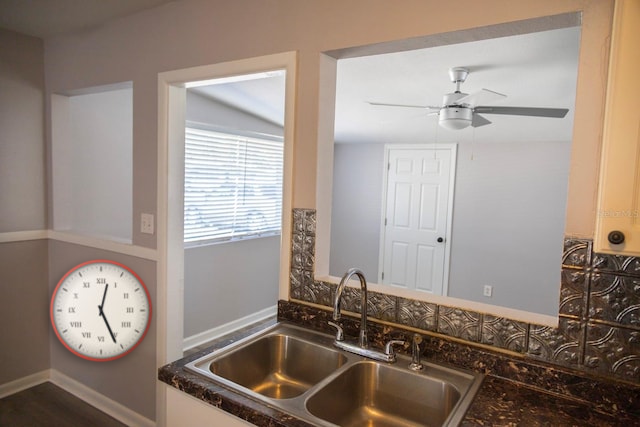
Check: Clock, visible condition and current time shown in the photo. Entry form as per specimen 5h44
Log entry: 12h26
